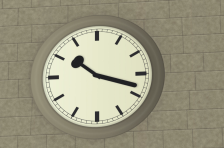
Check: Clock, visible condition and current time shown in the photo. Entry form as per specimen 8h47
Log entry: 10h18
